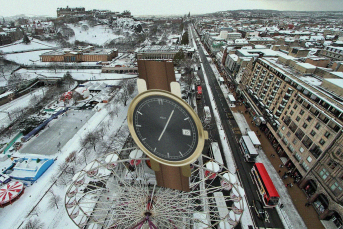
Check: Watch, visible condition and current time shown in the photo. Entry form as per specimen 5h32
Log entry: 7h05
